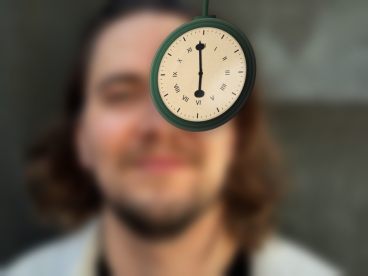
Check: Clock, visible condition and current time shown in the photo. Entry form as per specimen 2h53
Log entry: 5h59
